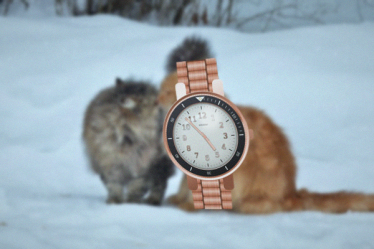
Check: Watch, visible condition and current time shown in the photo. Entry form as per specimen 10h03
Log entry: 4h53
